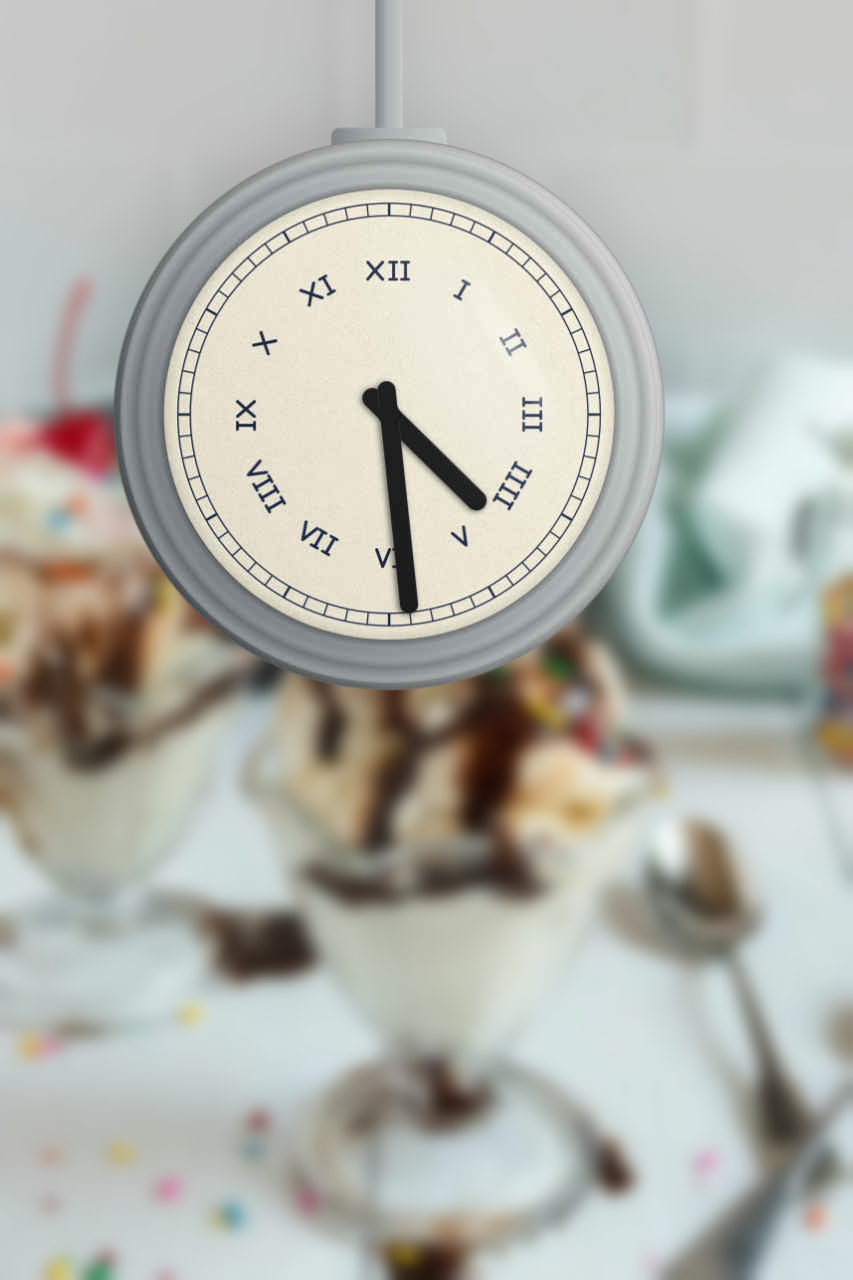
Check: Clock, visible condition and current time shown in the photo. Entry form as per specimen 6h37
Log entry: 4h29
